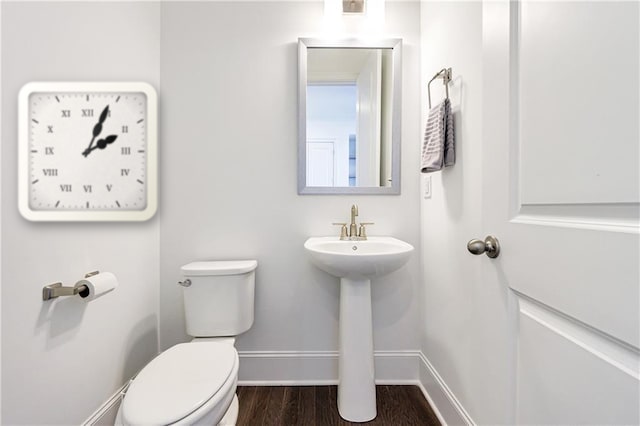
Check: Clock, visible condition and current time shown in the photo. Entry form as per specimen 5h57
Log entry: 2h04
